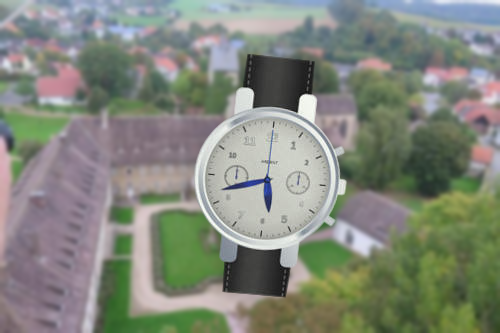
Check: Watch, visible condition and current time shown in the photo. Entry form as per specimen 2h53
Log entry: 5h42
